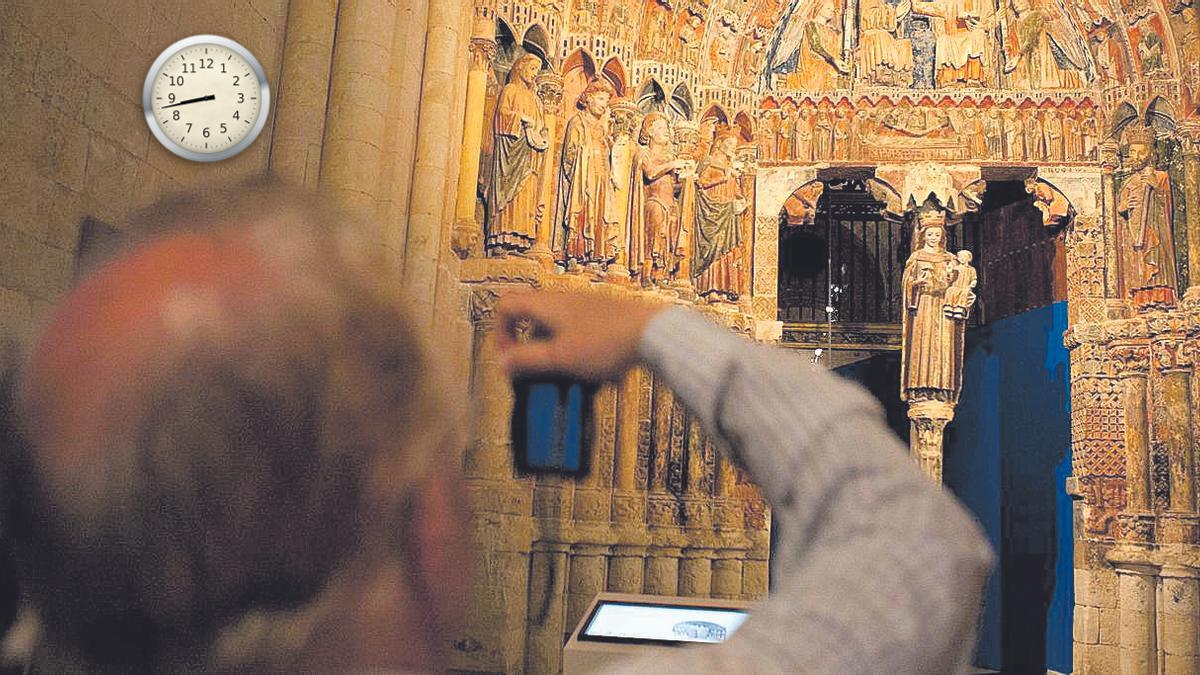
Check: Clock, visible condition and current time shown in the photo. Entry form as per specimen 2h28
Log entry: 8h43
